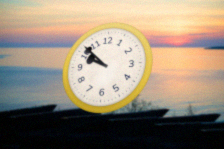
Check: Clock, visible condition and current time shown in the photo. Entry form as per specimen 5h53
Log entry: 9h52
